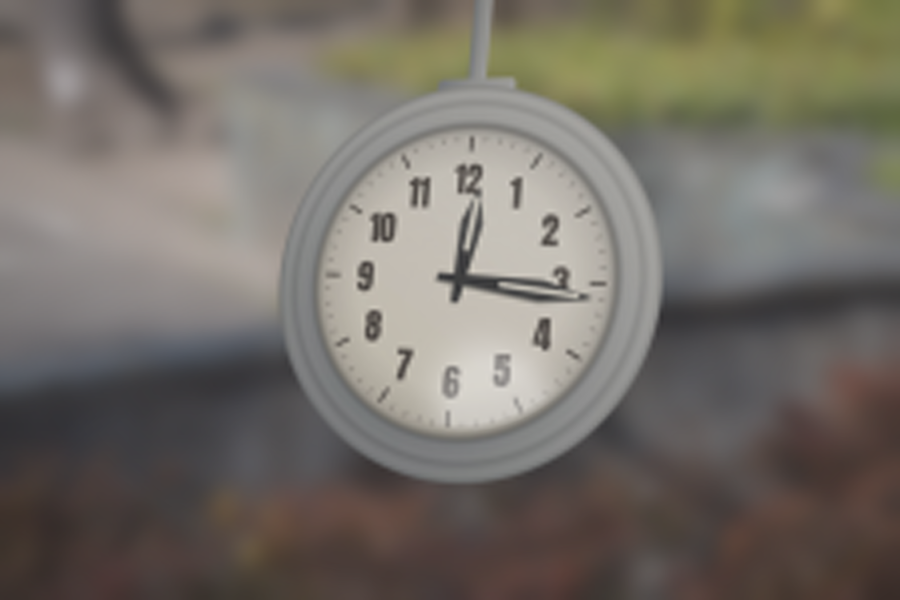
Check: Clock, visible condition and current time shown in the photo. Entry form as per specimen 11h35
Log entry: 12h16
